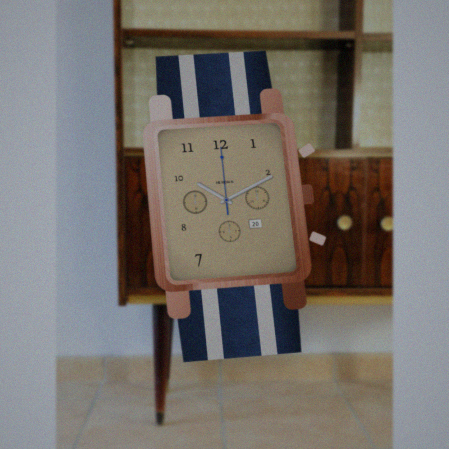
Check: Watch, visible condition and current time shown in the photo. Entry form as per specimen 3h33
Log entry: 10h11
